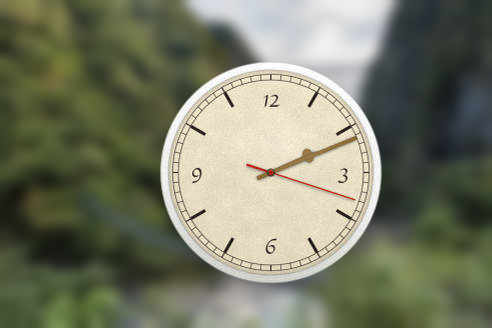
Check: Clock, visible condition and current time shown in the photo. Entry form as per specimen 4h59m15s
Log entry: 2h11m18s
